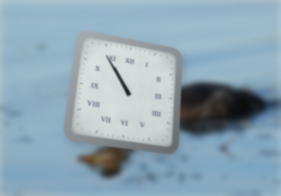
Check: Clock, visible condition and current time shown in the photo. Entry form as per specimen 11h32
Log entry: 10h54
